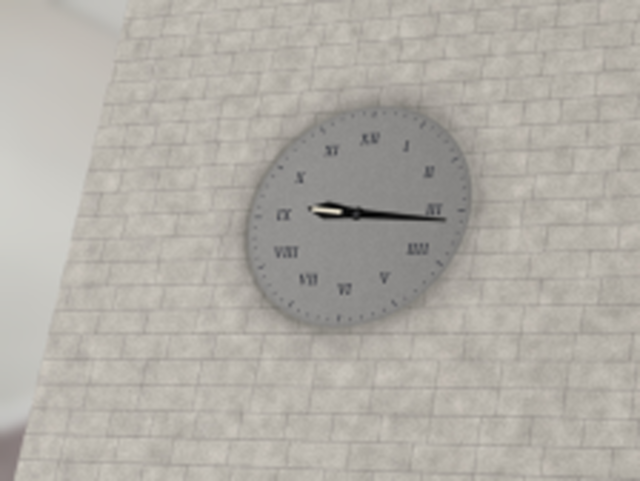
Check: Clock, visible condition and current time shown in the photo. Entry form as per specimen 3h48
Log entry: 9h16
